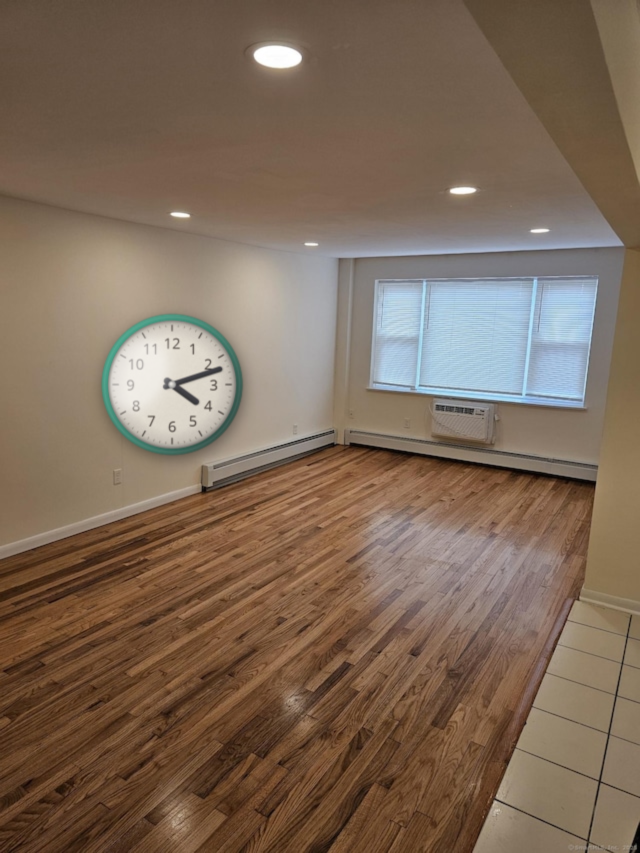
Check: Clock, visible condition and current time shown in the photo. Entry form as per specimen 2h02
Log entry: 4h12
